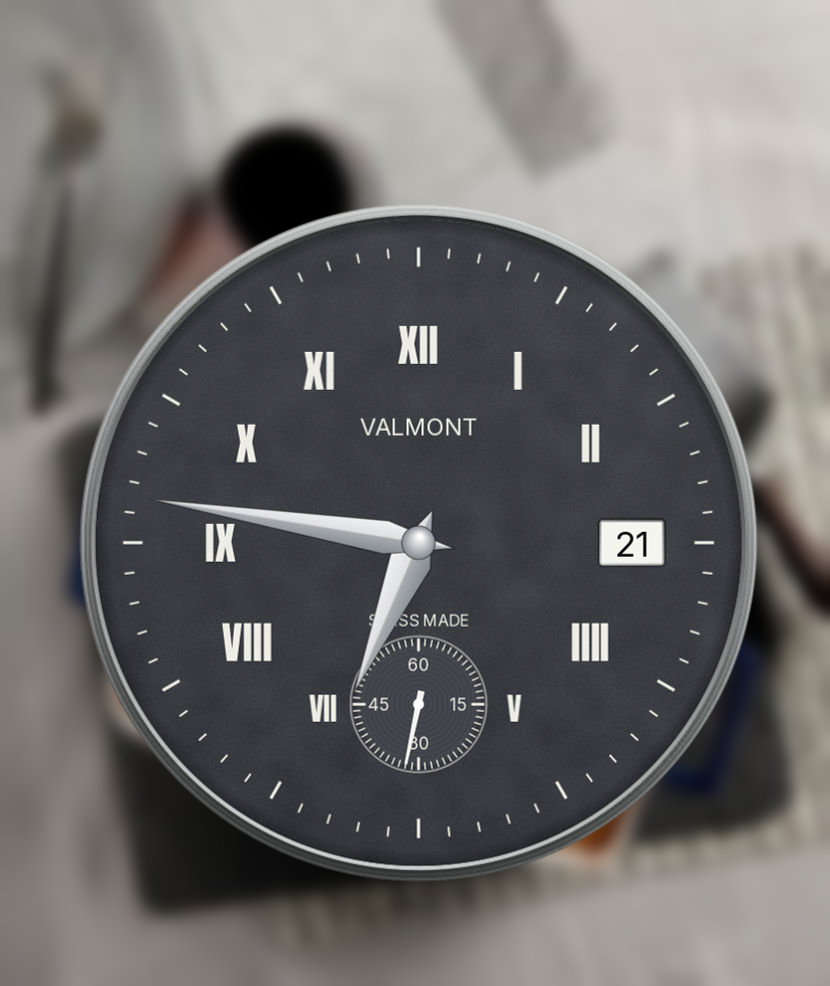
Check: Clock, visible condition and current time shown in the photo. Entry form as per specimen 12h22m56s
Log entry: 6h46m32s
